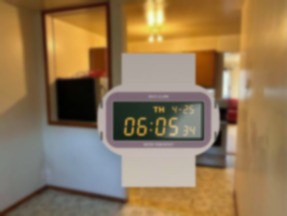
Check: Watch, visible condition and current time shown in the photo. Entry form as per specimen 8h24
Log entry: 6h05
